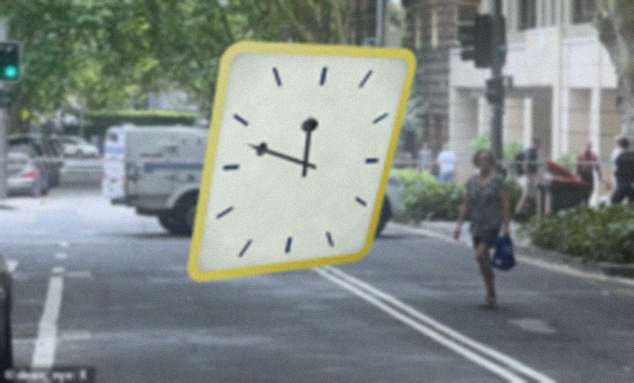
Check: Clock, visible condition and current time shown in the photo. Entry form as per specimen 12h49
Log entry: 11h48
